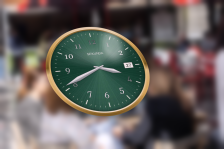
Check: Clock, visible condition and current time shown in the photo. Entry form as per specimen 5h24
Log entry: 3h41
